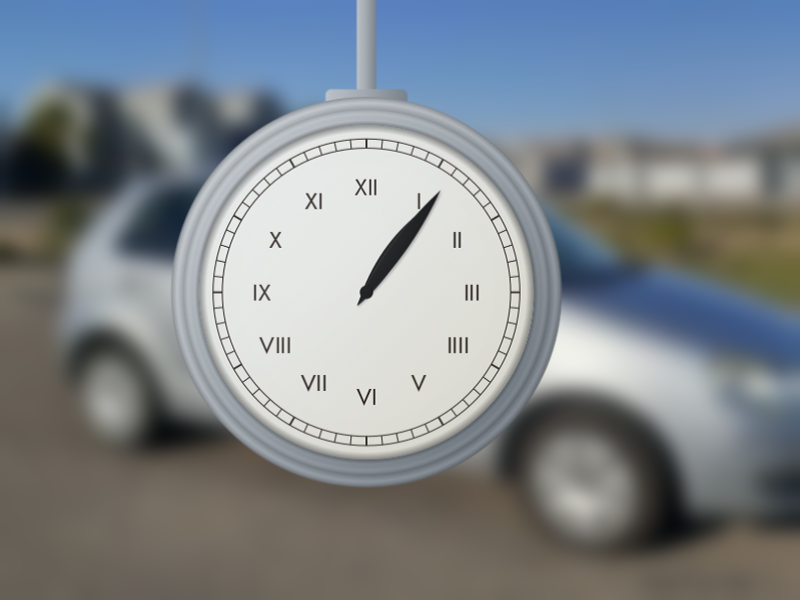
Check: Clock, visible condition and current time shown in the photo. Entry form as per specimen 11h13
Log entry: 1h06
